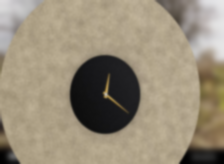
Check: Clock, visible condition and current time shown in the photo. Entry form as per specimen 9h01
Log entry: 12h21
